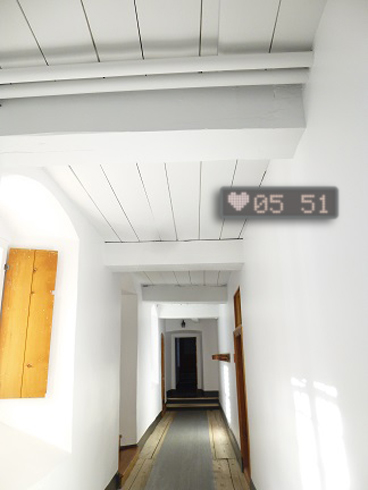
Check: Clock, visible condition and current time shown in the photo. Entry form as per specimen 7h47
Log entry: 5h51
